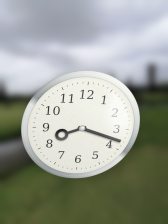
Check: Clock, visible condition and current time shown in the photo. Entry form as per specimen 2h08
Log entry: 8h18
